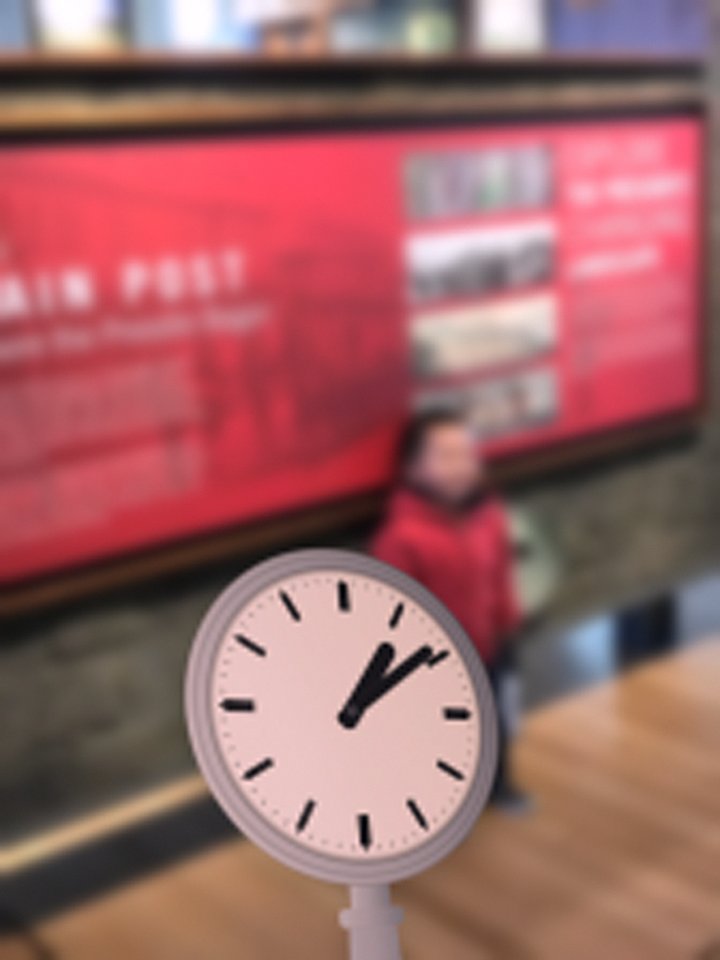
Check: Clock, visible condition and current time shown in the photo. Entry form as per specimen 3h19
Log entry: 1h09
